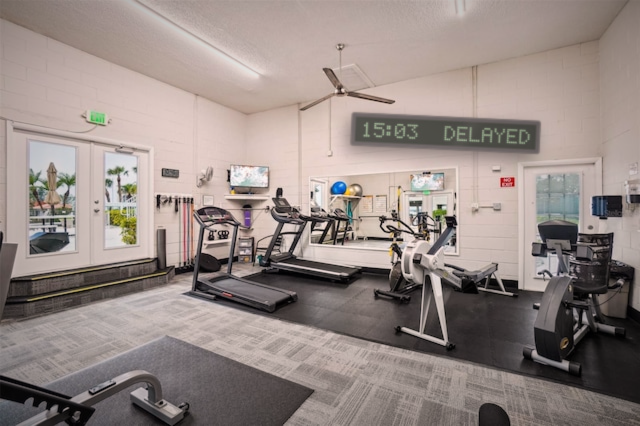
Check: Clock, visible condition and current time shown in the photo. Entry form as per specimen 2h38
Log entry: 15h03
